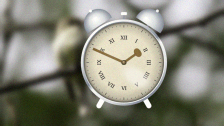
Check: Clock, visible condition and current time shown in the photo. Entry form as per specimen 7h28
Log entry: 1h49
